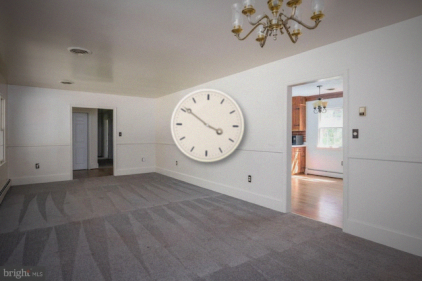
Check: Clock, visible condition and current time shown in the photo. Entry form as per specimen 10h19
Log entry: 3h51
